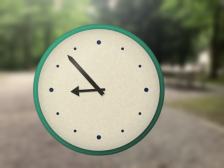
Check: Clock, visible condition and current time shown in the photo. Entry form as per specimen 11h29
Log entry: 8h53
